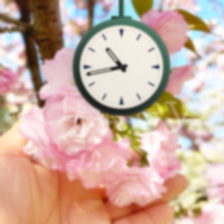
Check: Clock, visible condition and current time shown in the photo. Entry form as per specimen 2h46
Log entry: 10h43
